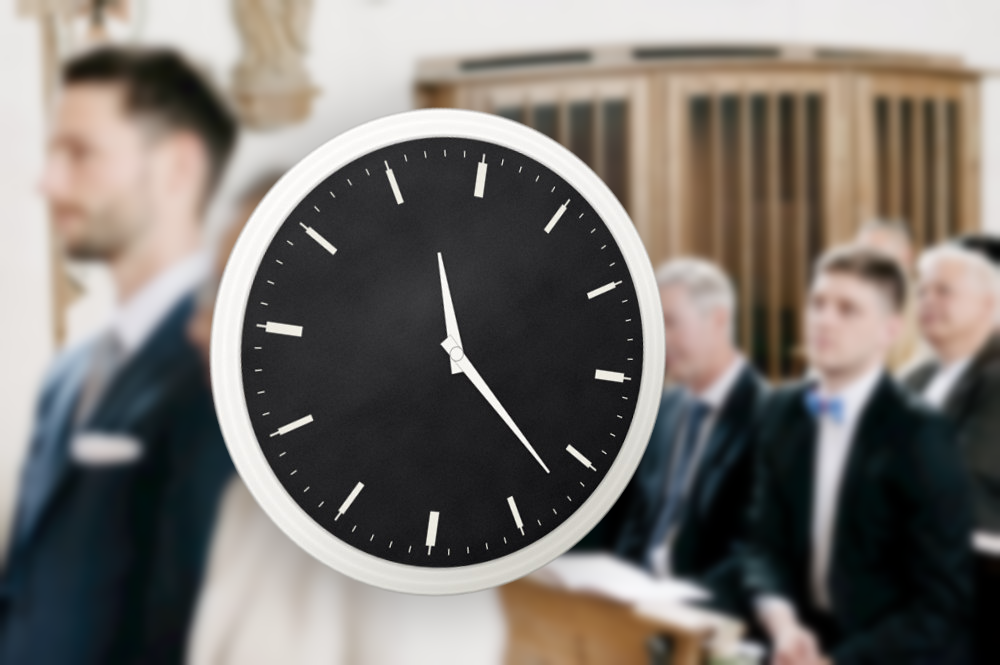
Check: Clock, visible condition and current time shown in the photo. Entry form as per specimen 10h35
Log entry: 11h22
